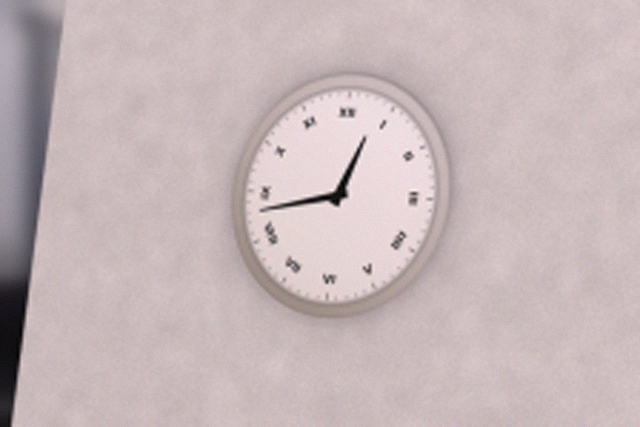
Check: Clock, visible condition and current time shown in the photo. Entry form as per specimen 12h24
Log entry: 12h43
